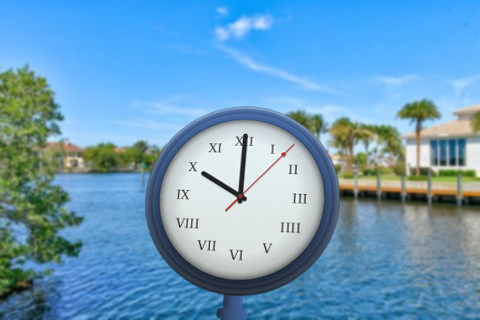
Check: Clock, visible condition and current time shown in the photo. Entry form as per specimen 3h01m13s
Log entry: 10h00m07s
